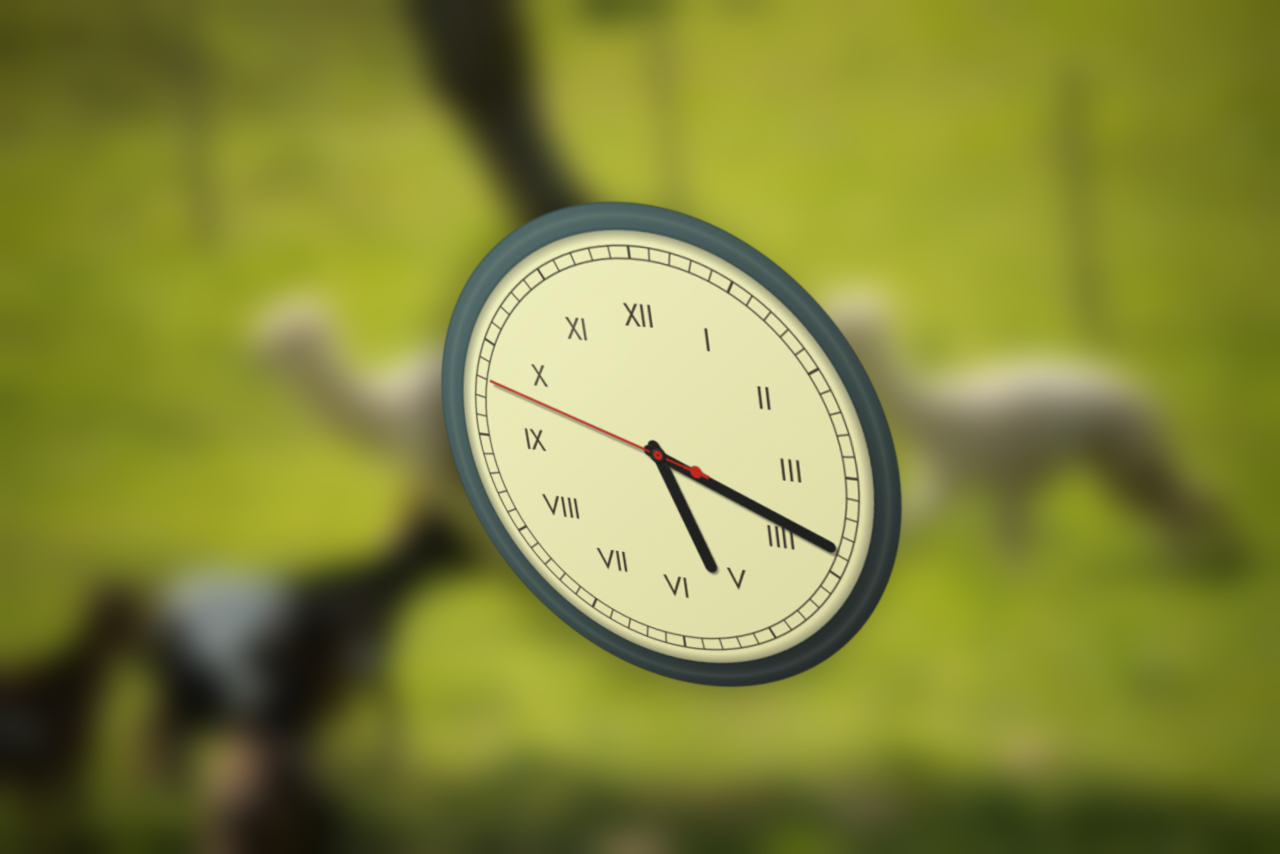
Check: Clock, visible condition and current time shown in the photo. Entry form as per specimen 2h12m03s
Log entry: 5h18m48s
